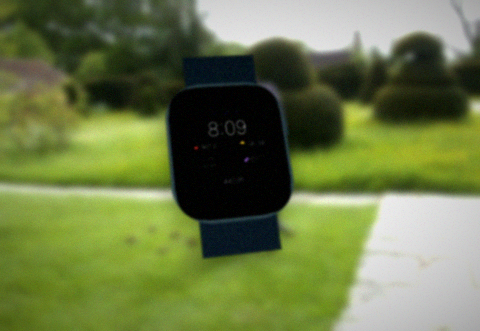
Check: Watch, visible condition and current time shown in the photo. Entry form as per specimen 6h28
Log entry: 8h09
